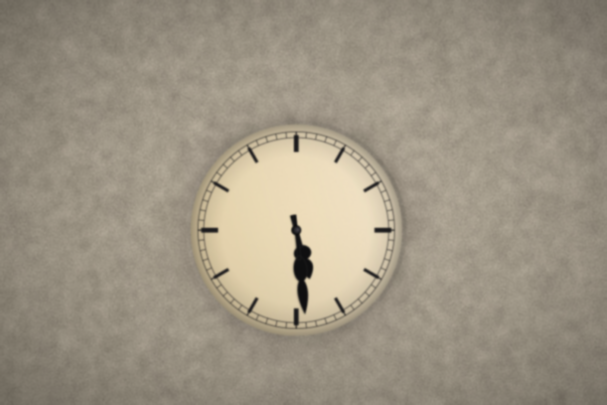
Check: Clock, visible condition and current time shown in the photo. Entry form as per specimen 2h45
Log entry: 5h29
